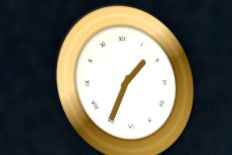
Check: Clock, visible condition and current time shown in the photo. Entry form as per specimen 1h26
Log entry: 1h35
